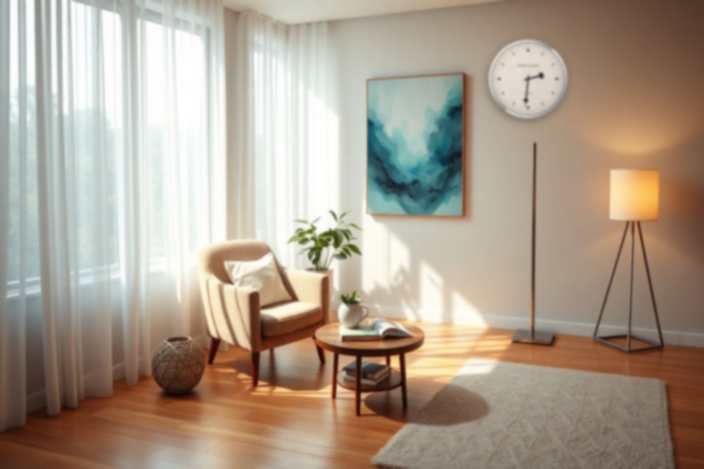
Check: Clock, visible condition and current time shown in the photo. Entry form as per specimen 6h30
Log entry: 2h31
